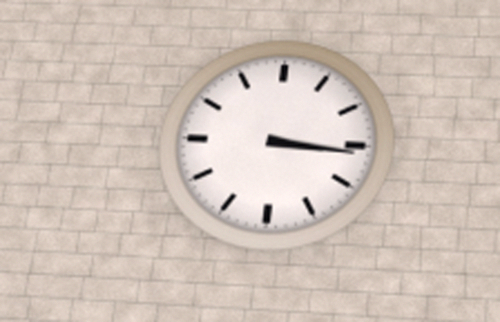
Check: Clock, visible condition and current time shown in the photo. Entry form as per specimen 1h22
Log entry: 3h16
